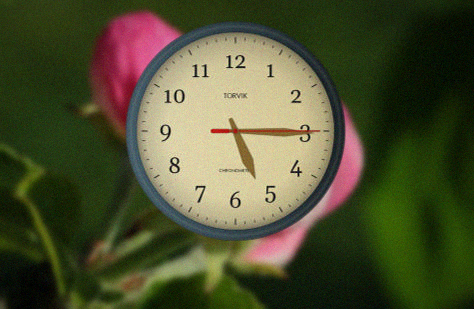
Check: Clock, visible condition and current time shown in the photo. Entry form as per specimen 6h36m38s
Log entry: 5h15m15s
